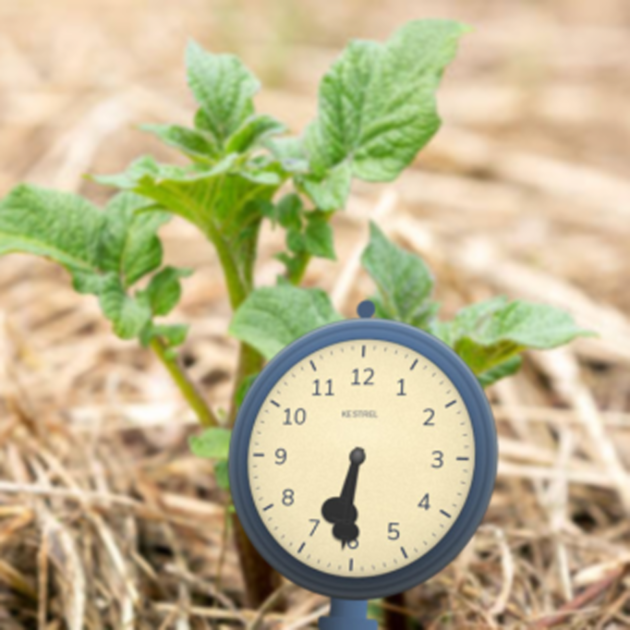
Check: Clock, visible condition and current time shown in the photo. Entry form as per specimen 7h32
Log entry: 6h31
